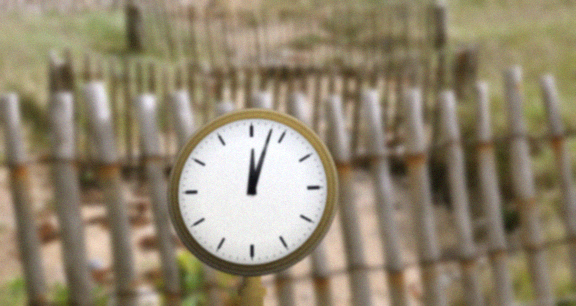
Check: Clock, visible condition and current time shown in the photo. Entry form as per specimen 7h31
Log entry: 12h03
